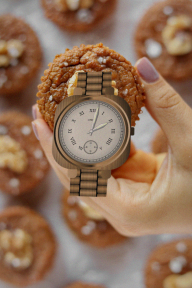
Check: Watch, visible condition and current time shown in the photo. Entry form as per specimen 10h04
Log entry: 2h02
